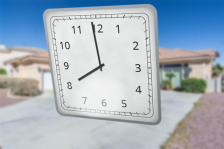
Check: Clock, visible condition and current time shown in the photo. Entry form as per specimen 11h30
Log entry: 7h59
